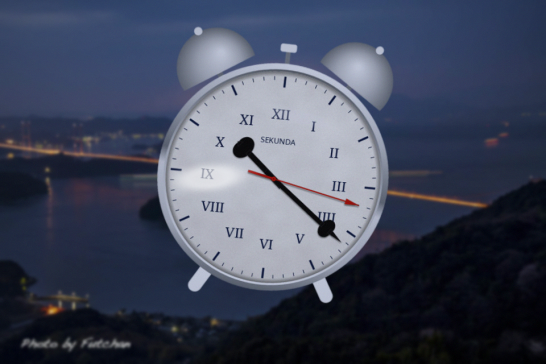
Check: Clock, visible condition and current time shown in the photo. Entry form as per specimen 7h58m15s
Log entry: 10h21m17s
